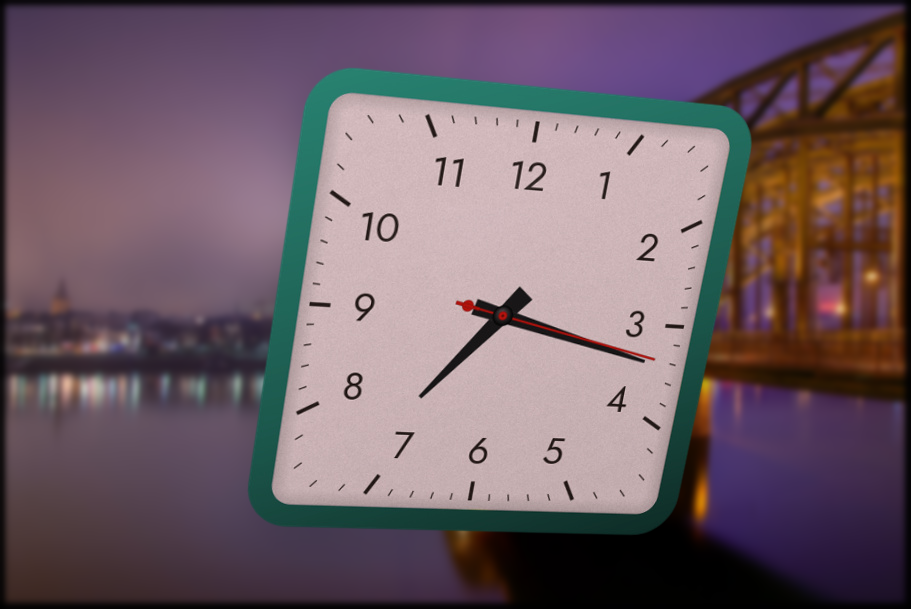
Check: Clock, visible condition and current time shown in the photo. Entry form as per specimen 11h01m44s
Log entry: 7h17m17s
